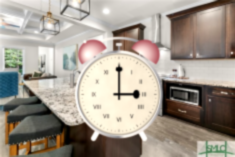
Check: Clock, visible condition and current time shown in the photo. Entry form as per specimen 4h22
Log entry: 3h00
